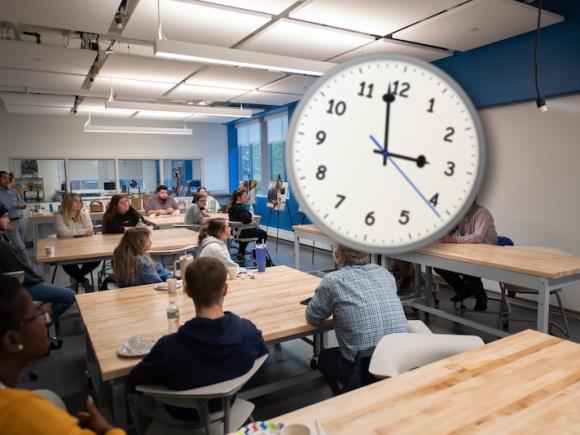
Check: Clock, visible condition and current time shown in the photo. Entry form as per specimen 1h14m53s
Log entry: 2h58m21s
